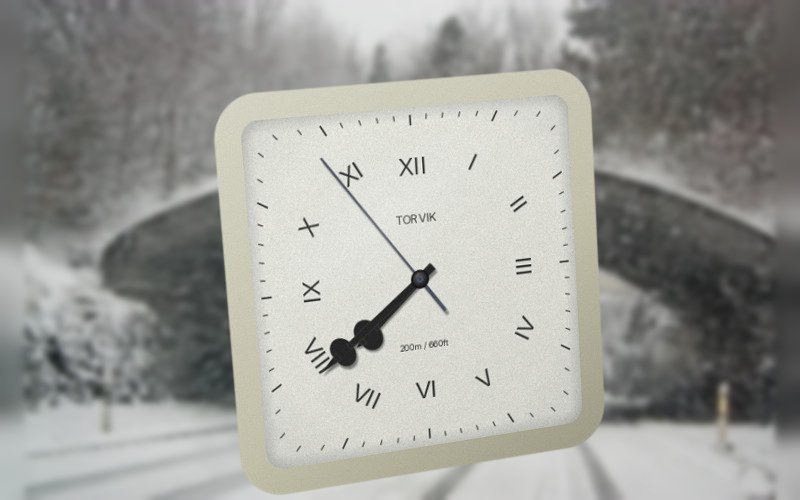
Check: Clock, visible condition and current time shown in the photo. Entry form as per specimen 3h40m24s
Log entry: 7h38m54s
